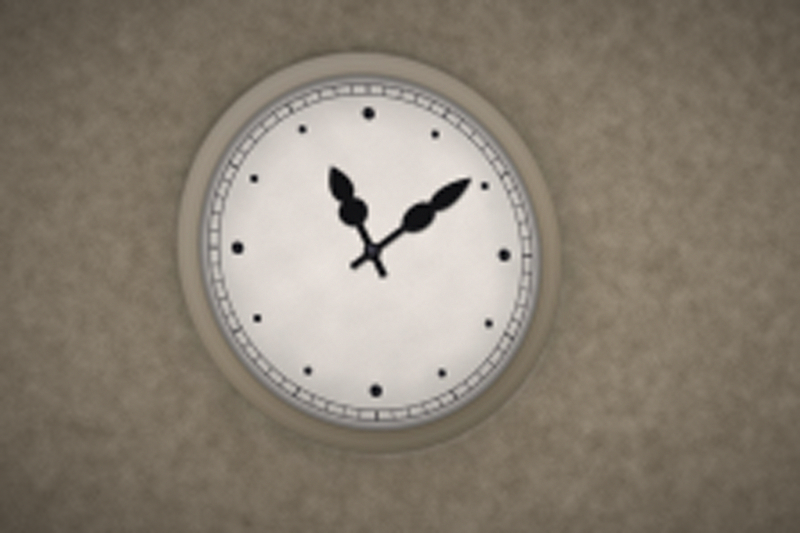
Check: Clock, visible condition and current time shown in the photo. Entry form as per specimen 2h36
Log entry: 11h09
